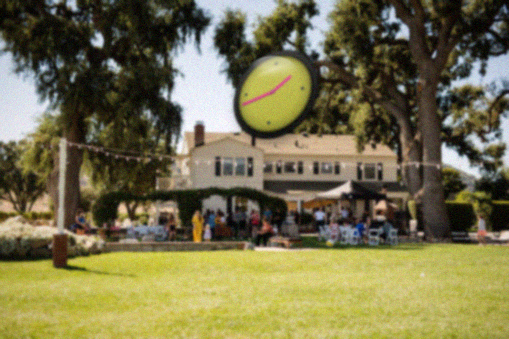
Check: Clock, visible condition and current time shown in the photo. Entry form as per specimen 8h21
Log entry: 1h42
